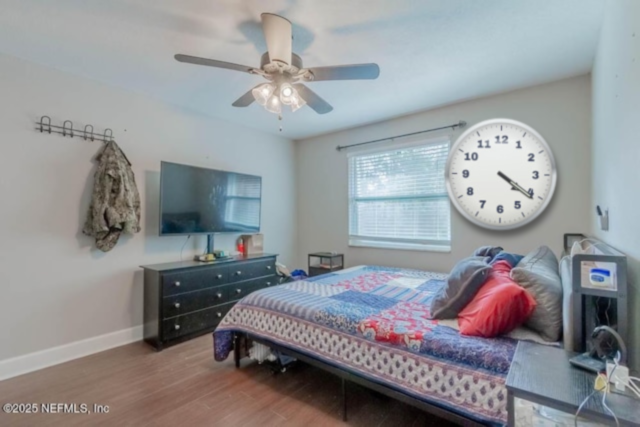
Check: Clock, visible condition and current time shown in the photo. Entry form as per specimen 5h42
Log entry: 4h21
